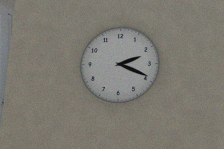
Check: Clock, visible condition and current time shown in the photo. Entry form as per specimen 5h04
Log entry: 2h19
